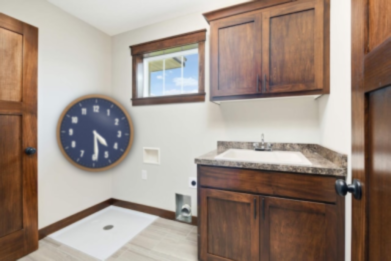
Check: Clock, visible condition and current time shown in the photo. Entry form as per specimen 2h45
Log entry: 4h29
